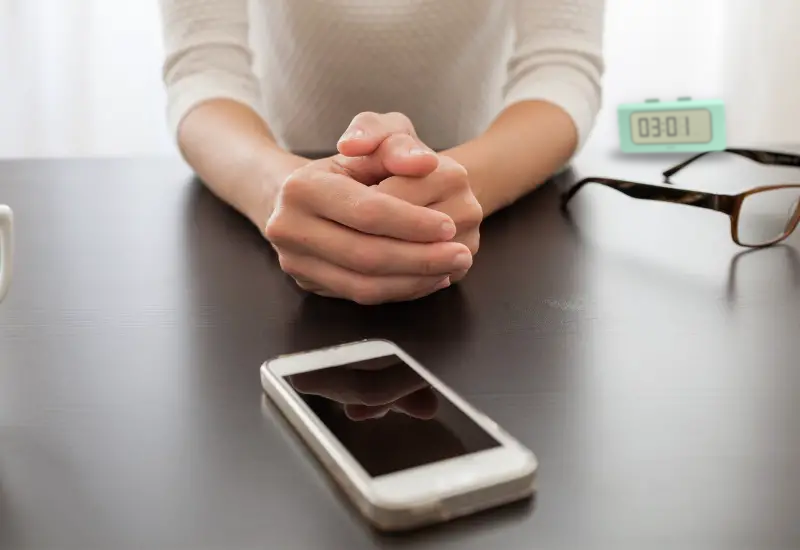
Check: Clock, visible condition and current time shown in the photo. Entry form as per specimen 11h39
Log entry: 3h01
